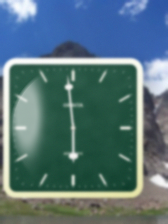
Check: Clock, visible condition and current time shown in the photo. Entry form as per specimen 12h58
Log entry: 5h59
